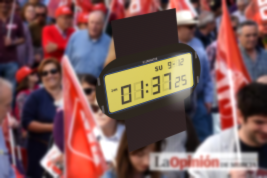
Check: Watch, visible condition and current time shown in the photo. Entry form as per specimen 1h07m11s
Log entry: 1h37m25s
